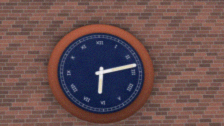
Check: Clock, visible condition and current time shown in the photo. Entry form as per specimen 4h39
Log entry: 6h13
